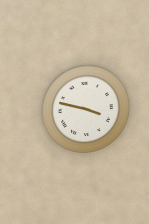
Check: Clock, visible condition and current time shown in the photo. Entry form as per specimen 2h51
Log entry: 3h48
